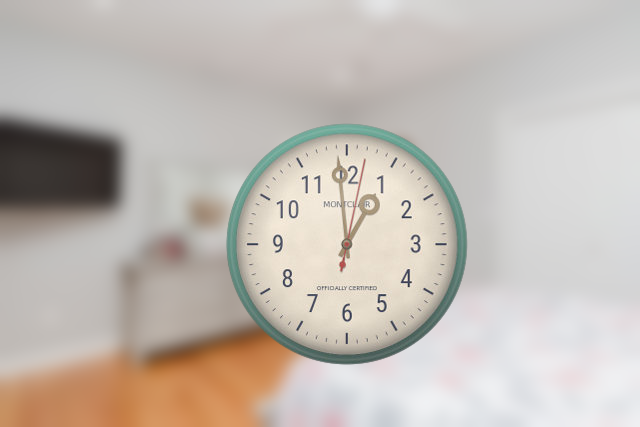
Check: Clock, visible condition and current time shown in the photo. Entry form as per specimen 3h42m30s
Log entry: 12h59m02s
